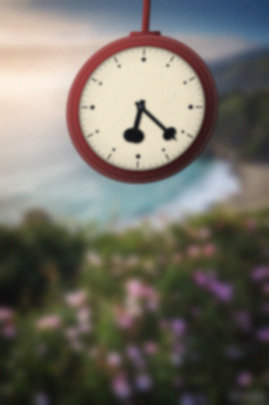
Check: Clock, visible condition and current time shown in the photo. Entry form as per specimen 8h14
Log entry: 6h22
